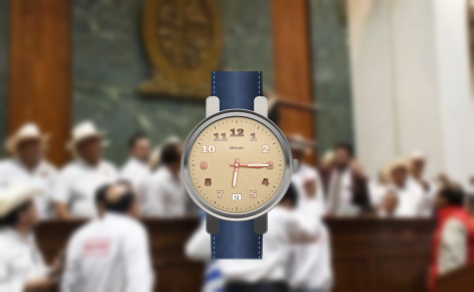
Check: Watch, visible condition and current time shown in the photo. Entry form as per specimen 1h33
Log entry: 6h15
